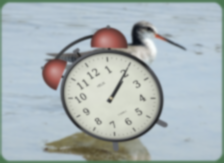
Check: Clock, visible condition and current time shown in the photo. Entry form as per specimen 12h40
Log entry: 2h10
